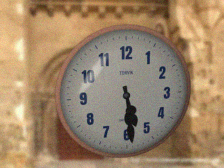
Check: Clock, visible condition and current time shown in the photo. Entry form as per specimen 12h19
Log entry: 5h29
